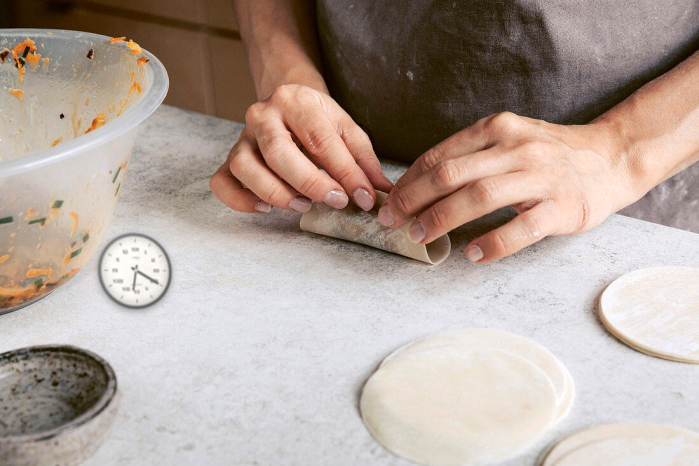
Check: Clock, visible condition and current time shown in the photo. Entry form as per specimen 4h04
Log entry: 6h20
